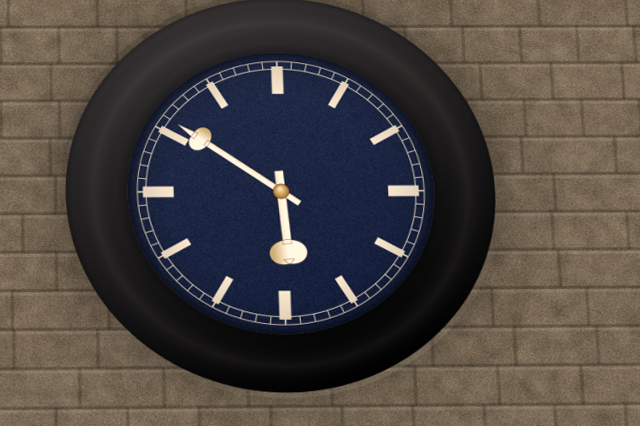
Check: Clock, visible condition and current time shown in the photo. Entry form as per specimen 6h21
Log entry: 5h51
